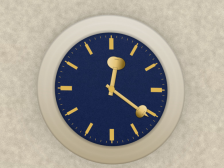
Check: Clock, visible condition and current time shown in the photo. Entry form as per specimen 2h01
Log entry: 12h21
